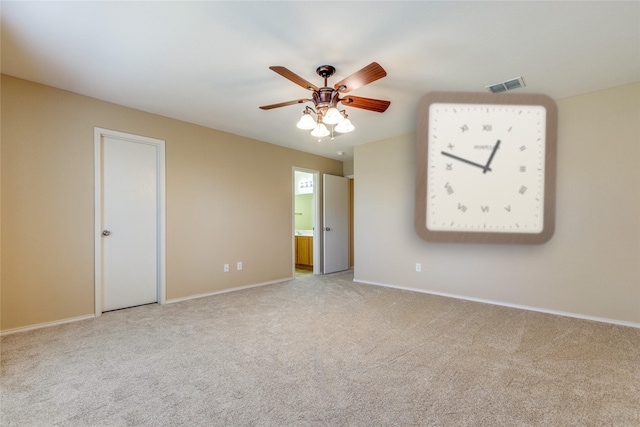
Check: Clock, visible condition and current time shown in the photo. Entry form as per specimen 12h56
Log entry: 12h48
